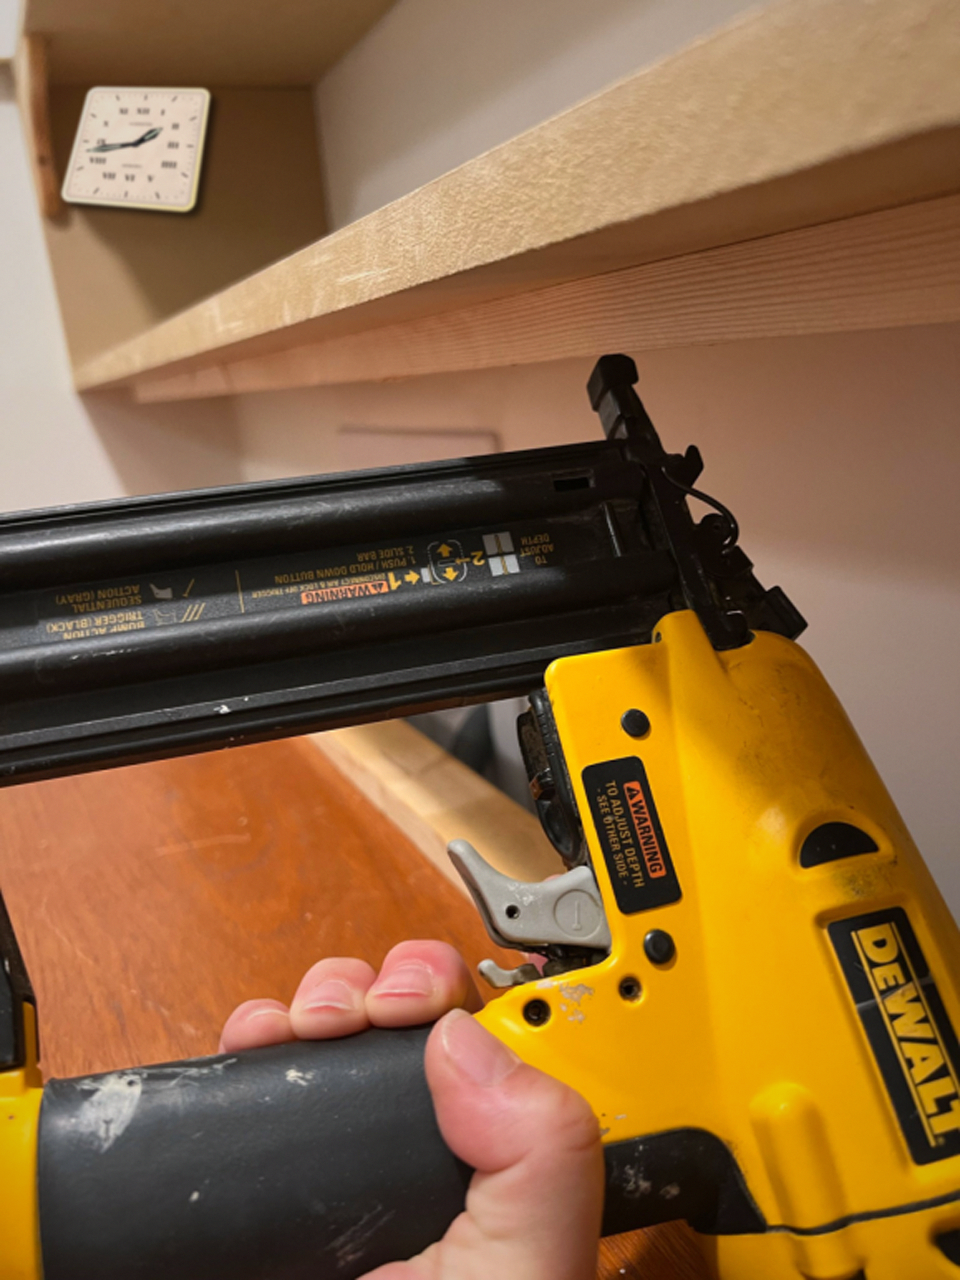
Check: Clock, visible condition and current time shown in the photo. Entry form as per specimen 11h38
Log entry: 1h43
